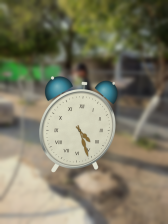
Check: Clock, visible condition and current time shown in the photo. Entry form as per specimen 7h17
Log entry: 4h26
